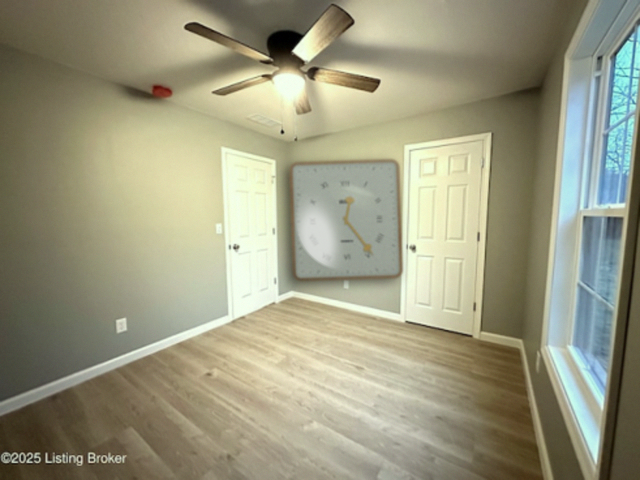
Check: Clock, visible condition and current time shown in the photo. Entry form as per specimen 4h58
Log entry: 12h24
